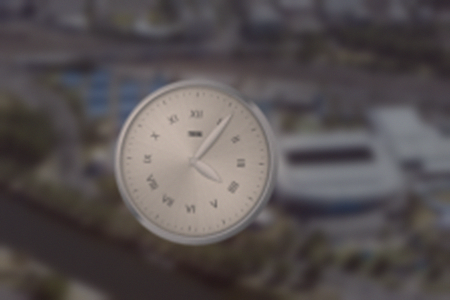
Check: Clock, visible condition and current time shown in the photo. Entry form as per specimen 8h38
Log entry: 4h06
